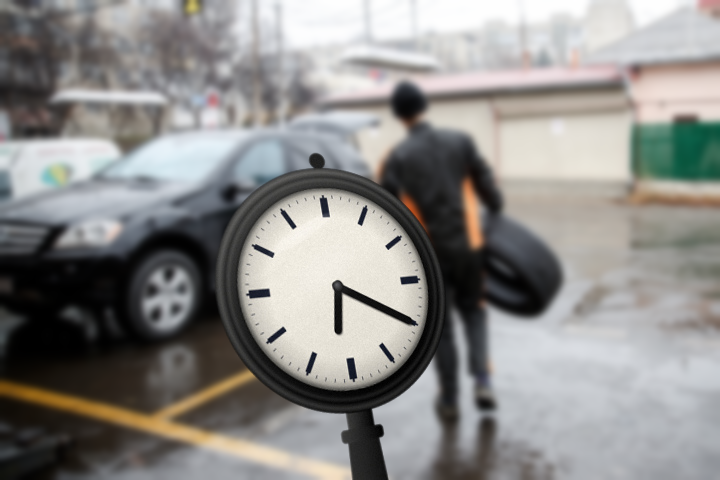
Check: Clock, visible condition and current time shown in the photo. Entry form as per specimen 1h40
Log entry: 6h20
